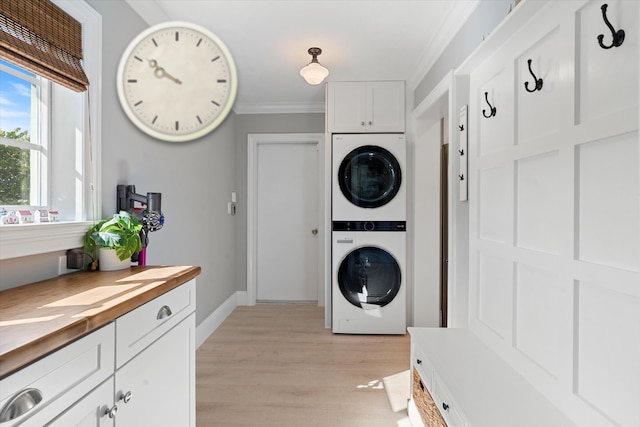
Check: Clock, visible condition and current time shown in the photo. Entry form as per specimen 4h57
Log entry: 9h51
